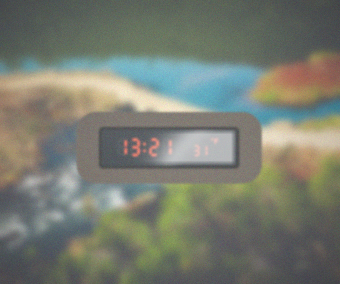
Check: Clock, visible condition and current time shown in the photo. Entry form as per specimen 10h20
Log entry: 13h21
